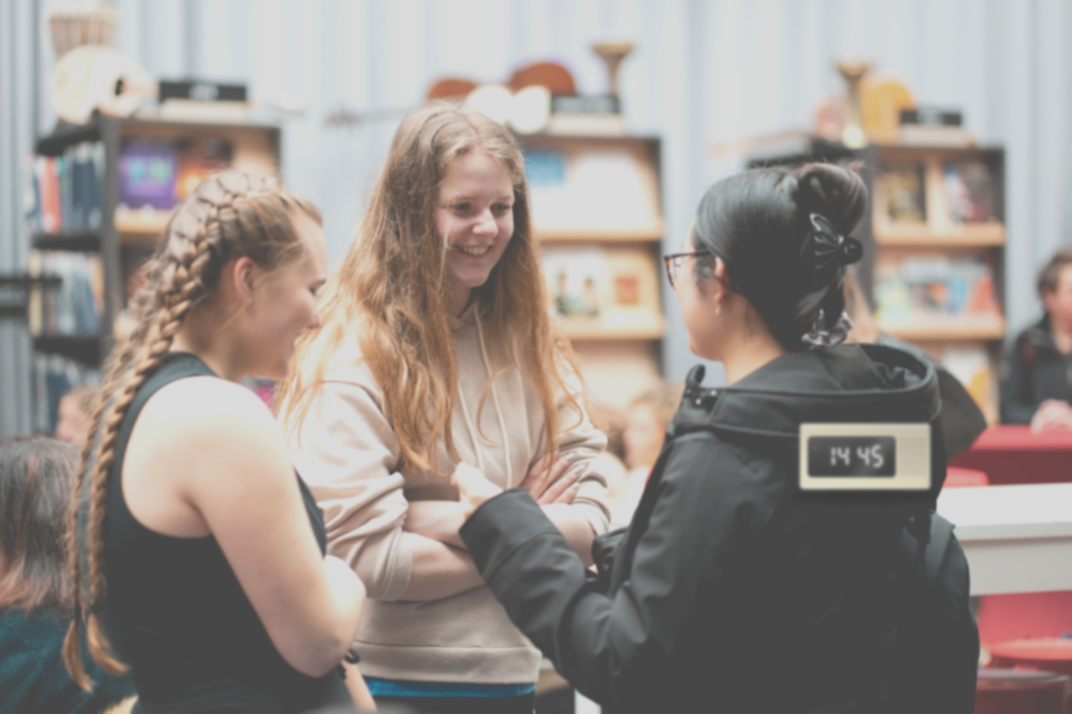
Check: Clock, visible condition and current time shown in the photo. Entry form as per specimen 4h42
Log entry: 14h45
